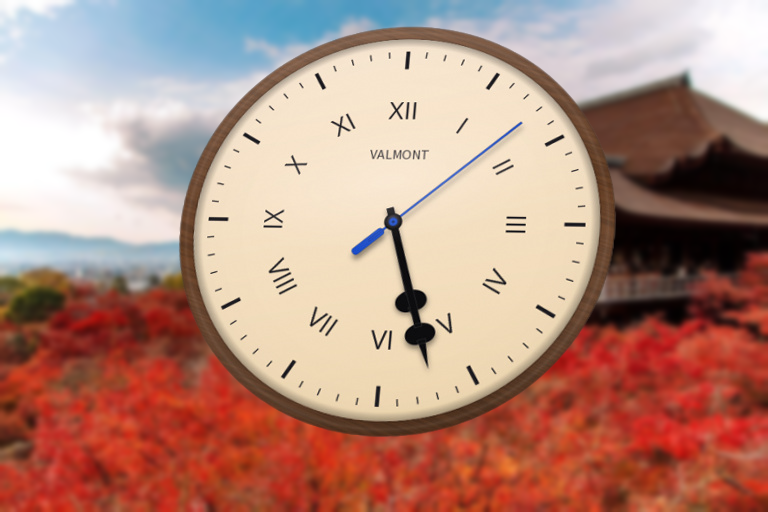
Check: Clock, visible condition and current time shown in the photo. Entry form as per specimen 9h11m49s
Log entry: 5h27m08s
